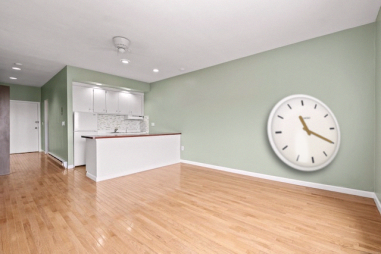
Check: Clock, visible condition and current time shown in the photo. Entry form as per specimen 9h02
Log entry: 11h20
